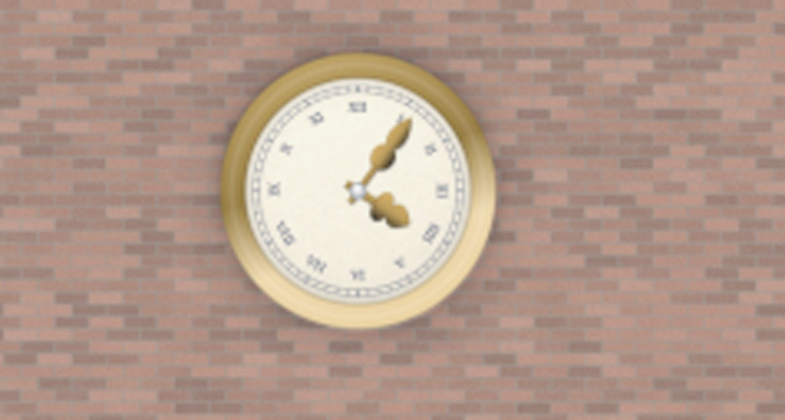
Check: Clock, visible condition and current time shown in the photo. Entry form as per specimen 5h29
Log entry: 4h06
